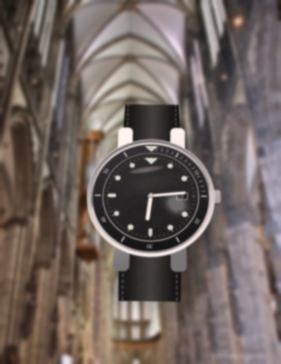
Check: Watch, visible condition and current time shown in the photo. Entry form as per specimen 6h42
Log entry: 6h14
